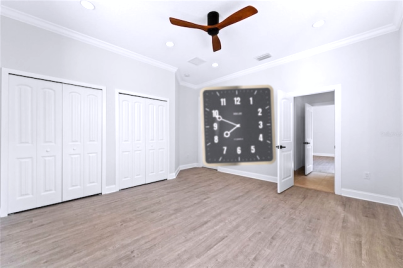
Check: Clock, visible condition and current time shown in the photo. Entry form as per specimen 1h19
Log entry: 7h49
